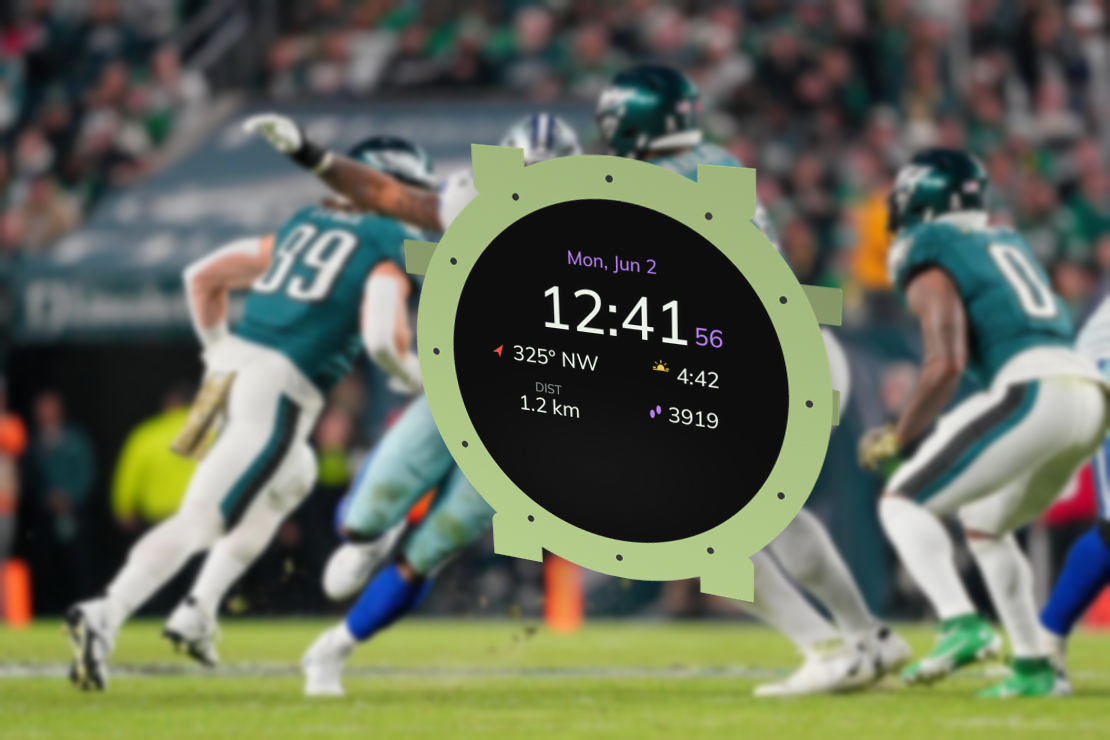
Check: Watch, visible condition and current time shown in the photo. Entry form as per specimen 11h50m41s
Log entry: 12h41m56s
